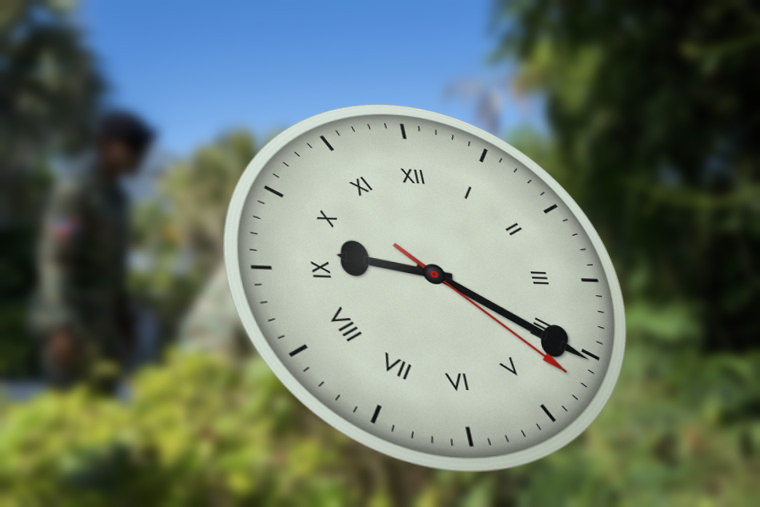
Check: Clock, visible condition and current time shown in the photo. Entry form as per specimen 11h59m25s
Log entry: 9h20m22s
